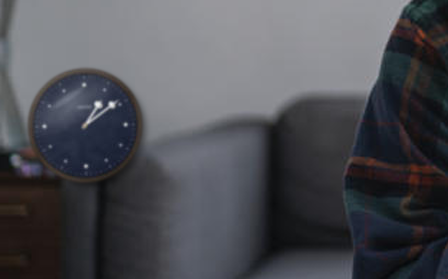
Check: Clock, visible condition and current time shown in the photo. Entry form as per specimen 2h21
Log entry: 1h09
